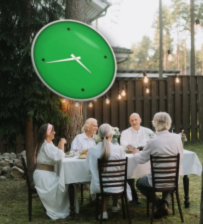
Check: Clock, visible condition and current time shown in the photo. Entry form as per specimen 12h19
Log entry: 4h44
